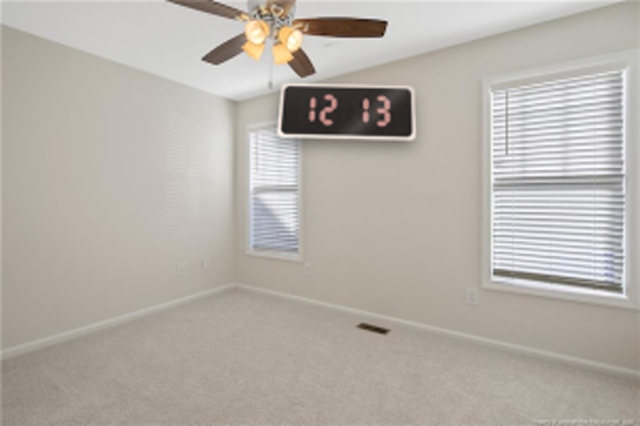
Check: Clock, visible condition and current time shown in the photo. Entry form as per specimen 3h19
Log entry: 12h13
